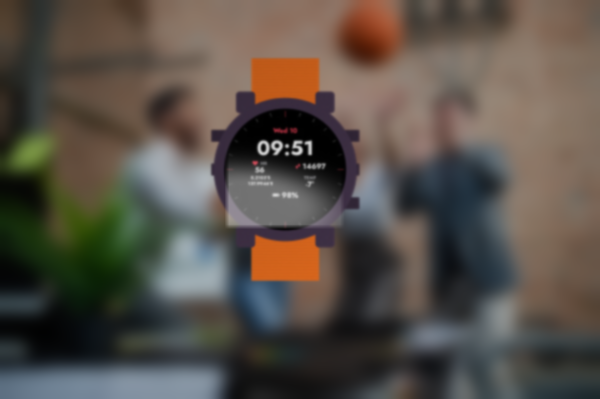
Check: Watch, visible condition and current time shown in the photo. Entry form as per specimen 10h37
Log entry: 9h51
